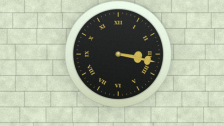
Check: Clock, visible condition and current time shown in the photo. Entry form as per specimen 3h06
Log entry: 3h17
